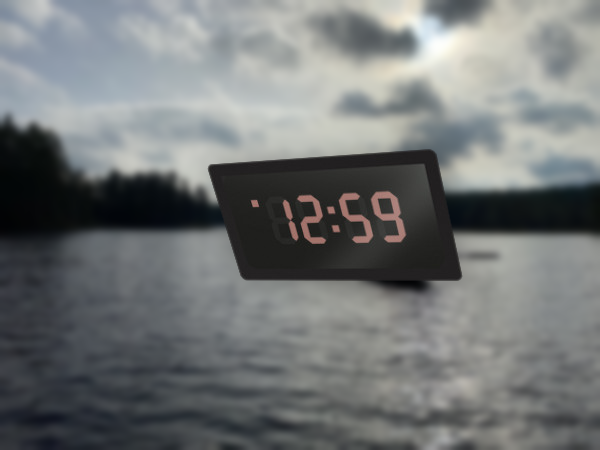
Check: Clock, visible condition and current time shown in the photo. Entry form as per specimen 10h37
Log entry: 12h59
